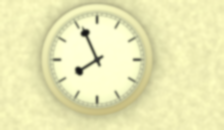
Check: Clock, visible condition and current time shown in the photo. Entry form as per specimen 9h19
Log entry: 7h56
